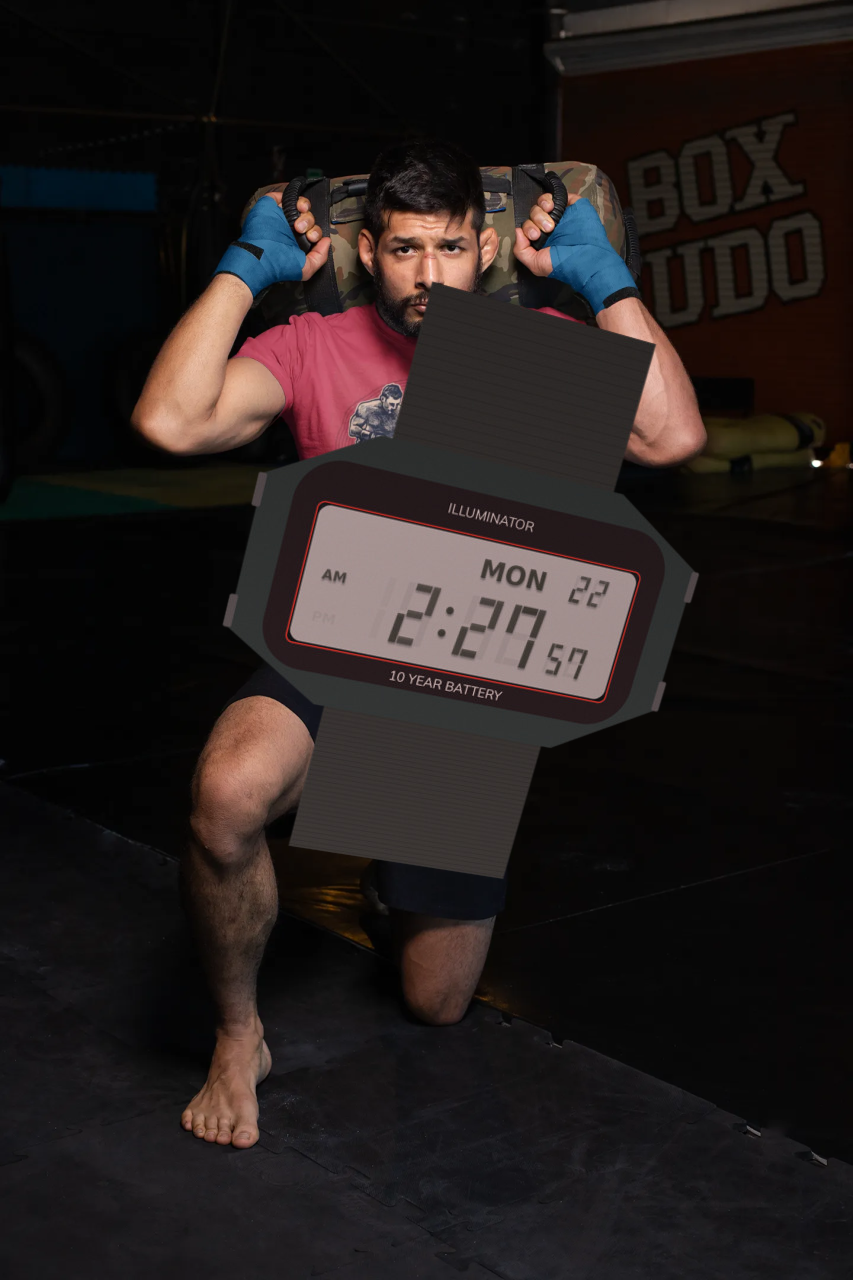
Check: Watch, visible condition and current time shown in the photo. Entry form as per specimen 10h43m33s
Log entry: 2h27m57s
